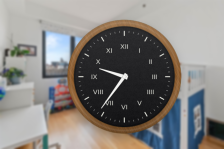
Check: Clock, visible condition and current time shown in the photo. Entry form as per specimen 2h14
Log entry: 9h36
